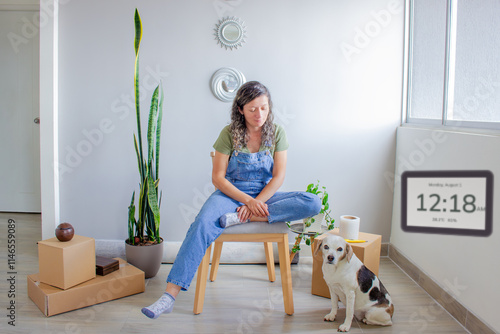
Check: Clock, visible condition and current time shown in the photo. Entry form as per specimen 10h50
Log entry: 12h18
